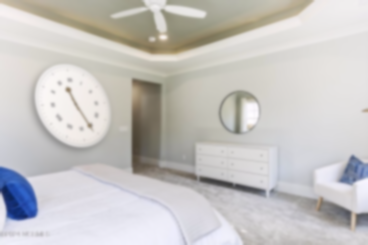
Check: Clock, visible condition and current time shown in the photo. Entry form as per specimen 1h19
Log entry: 11h26
